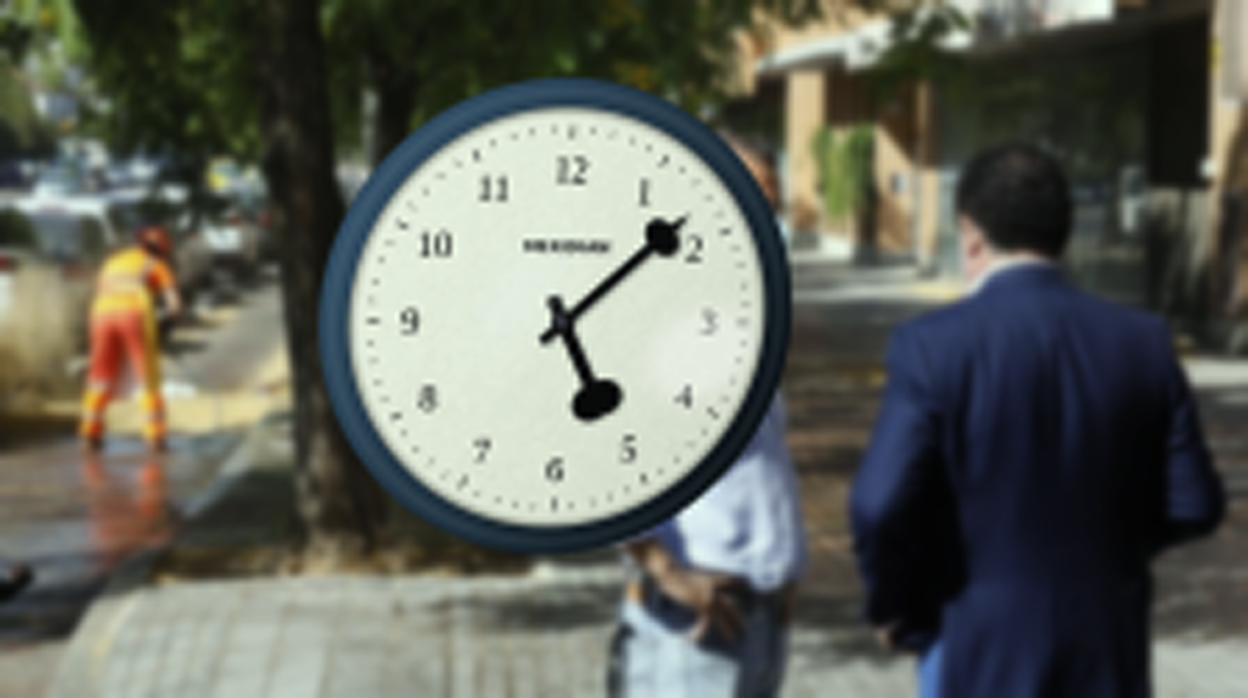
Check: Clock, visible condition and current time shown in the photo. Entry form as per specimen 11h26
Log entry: 5h08
